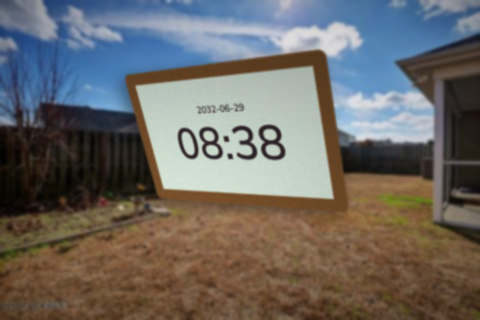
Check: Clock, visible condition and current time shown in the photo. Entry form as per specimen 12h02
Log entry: 8h38
